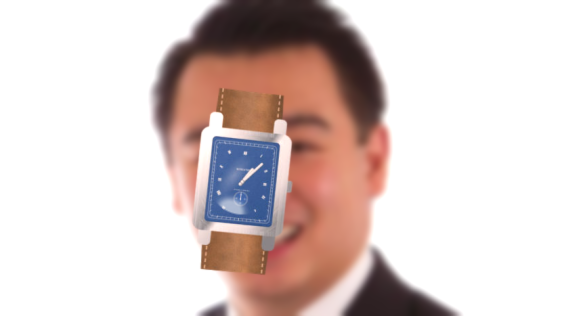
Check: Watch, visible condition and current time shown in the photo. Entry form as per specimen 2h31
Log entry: 1h07
